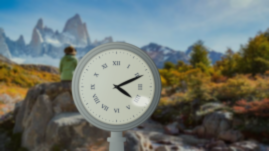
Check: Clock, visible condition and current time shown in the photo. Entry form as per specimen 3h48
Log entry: 4h11
